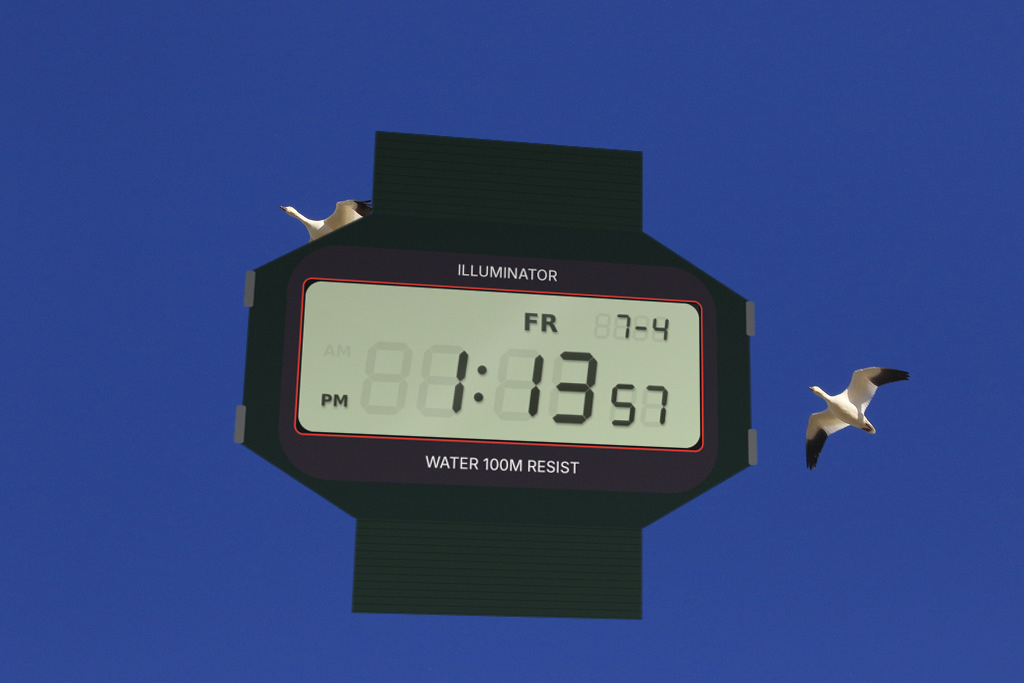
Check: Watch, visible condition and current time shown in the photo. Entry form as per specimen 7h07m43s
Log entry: 1h13m57s
